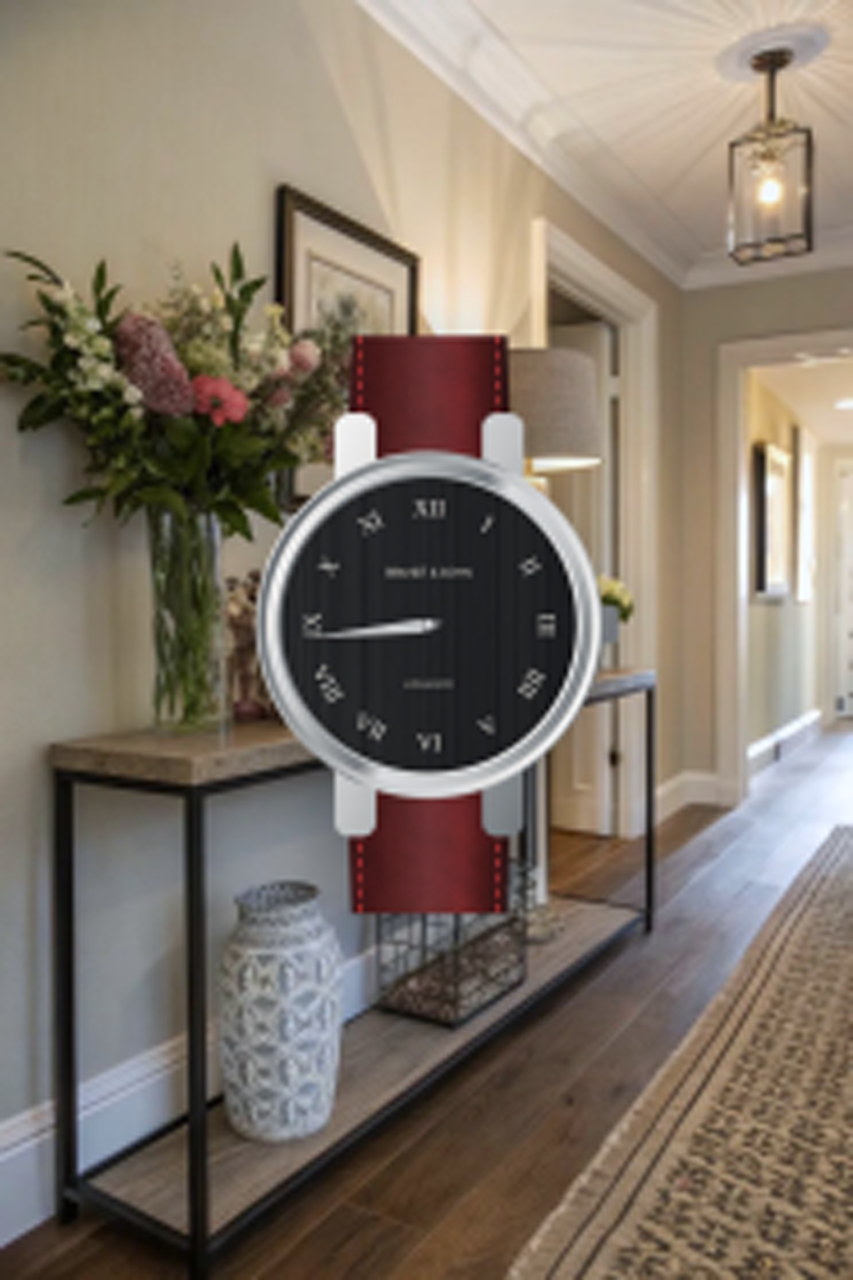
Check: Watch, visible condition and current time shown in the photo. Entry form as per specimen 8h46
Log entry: 8h44
